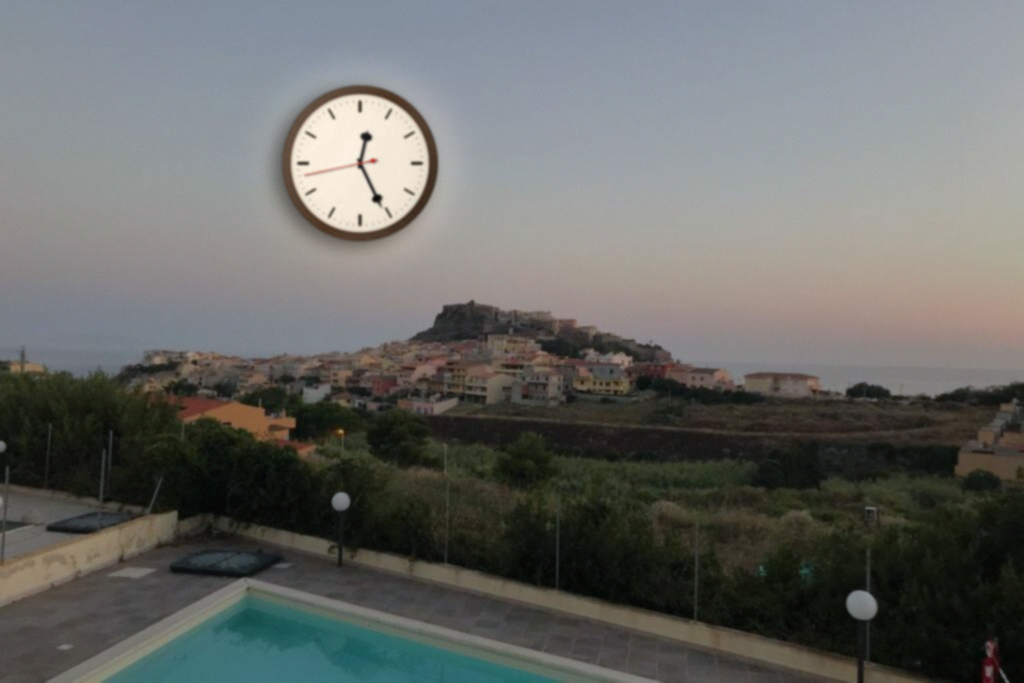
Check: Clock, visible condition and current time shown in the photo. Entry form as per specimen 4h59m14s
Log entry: 12h25m43s
